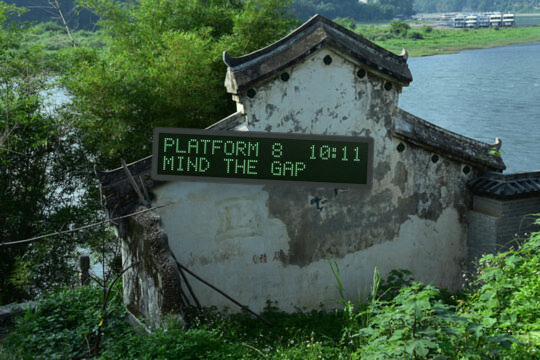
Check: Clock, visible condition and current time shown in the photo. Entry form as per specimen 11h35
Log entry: 10h11
